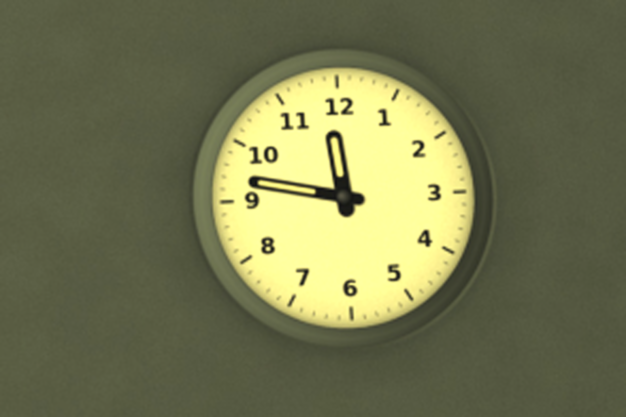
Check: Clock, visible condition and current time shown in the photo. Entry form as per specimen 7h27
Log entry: 11h47
